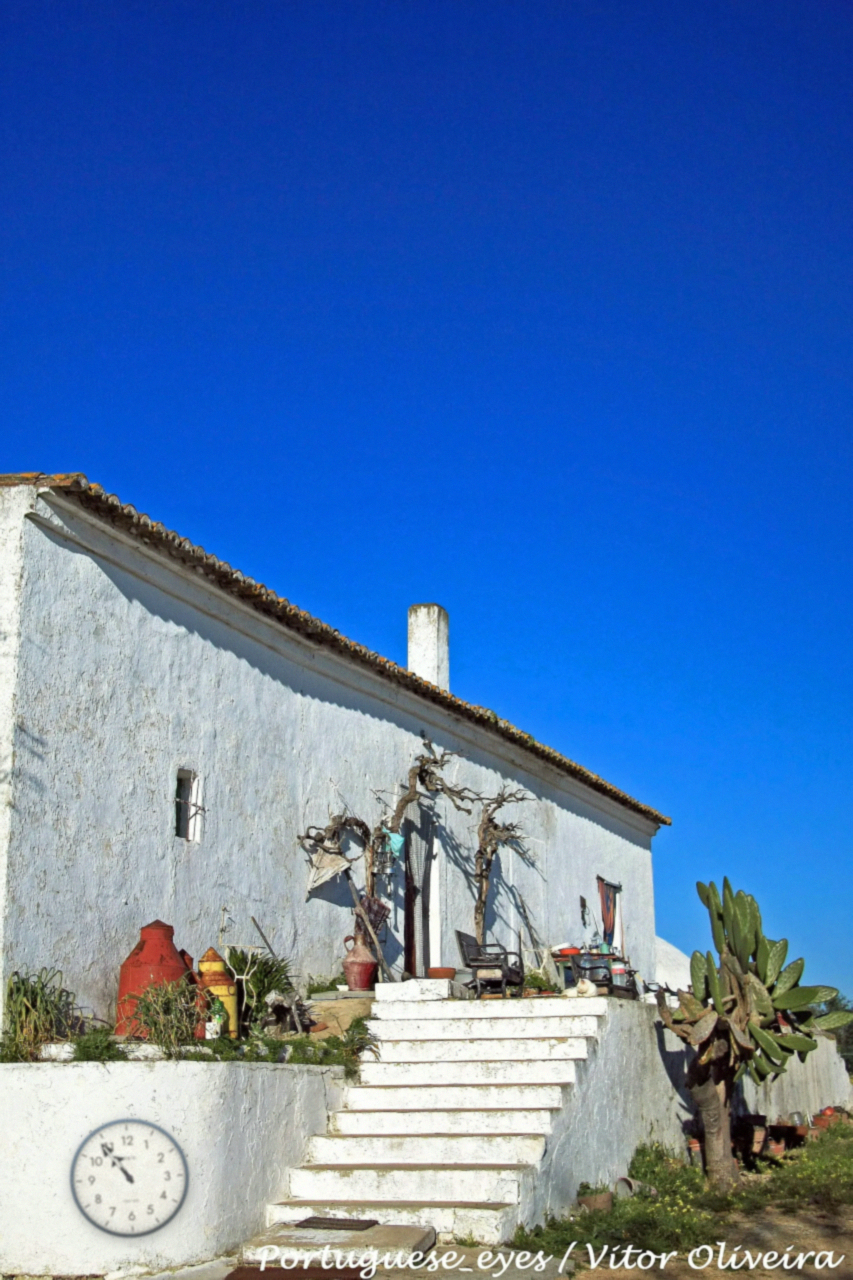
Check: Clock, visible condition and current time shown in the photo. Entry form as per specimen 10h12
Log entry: 10h54
